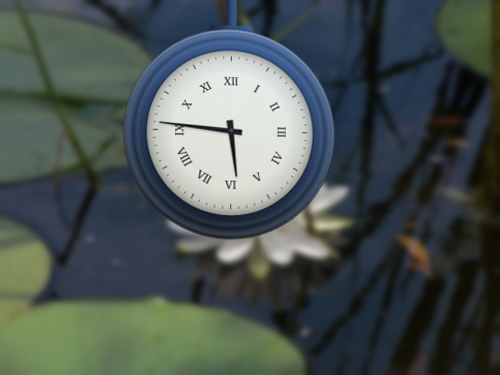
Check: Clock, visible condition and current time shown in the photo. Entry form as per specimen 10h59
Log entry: 5h46
